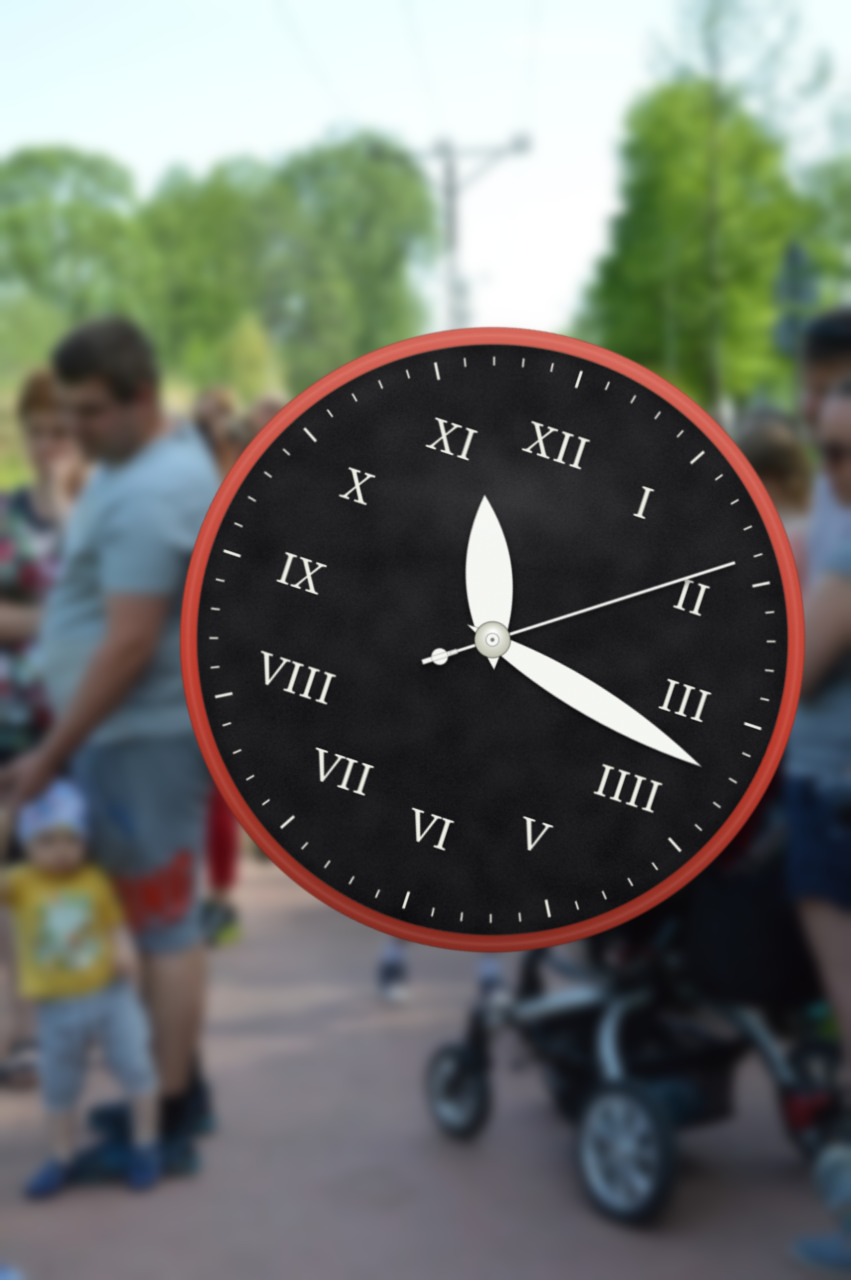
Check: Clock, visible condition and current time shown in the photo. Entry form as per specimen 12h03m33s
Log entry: 11h17m09s
